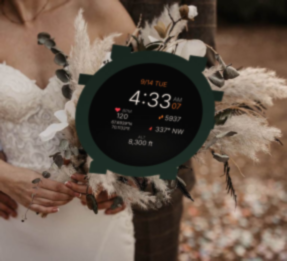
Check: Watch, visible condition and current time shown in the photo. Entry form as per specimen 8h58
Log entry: 4h33
